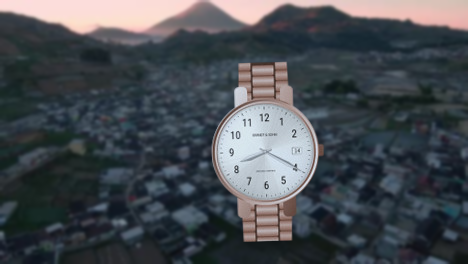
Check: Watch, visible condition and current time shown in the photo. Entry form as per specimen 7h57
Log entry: 8h20
